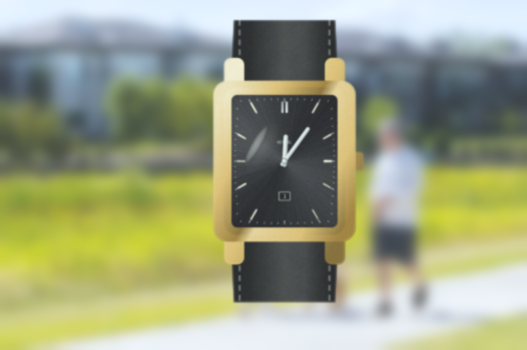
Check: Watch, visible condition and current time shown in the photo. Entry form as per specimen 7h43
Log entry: 12h06
